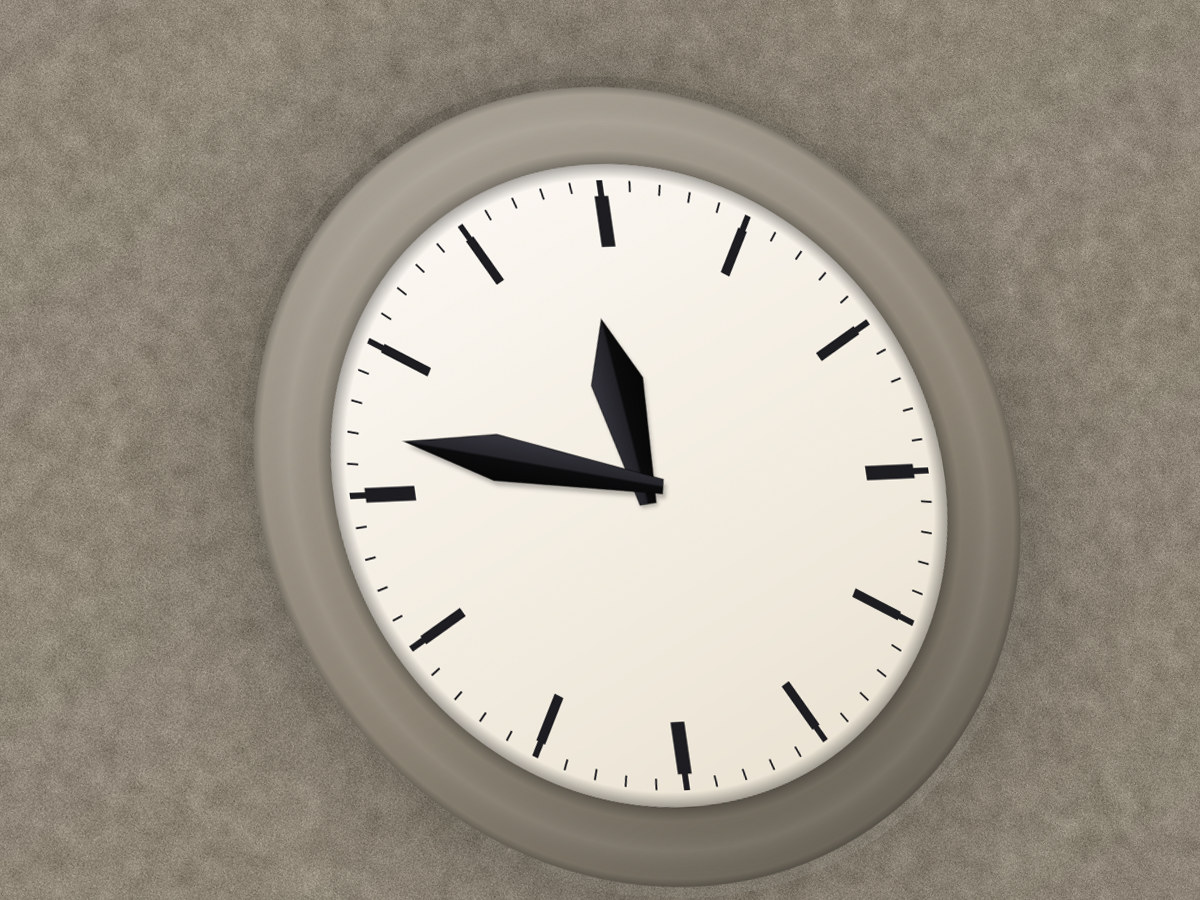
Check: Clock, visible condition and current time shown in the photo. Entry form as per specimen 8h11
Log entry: 11h47
